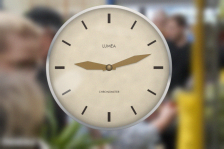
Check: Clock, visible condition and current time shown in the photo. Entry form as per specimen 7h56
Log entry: 9h12
